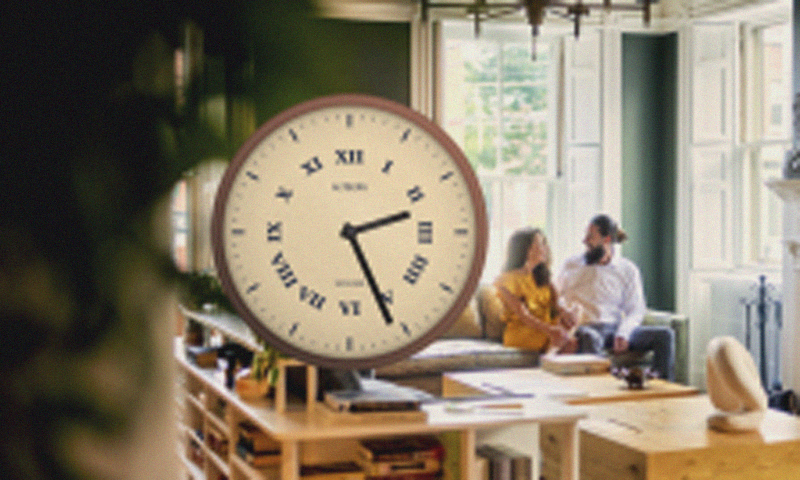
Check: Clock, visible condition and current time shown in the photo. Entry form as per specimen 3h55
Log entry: 2h26
